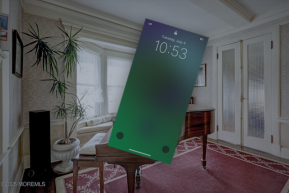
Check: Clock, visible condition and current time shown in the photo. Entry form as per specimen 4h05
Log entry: 10h53
